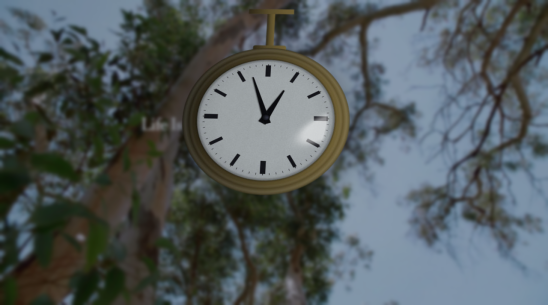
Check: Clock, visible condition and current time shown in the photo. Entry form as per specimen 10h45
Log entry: 12h57
